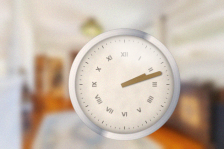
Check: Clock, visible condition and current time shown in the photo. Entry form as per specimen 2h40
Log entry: 2h12
